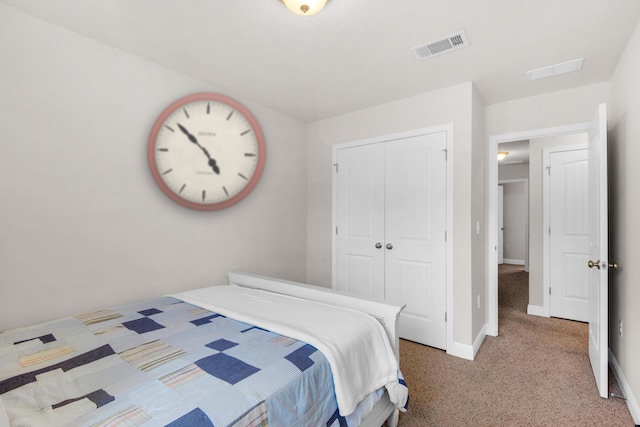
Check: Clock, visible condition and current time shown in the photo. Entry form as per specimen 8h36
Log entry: 4h52
